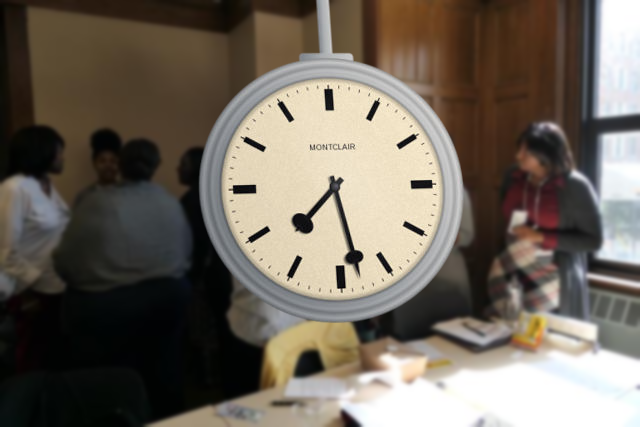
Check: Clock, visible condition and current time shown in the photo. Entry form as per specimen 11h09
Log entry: 7h28
